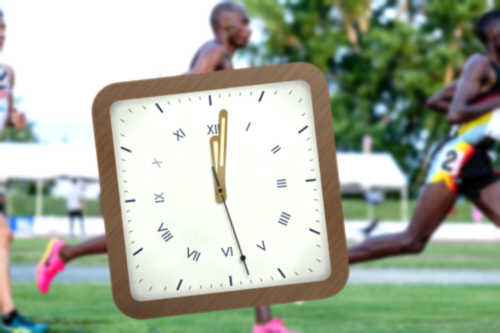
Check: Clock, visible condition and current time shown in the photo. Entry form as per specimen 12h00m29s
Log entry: 12h01m28s
